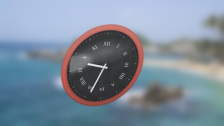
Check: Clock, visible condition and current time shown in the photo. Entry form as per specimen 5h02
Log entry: 9h34
